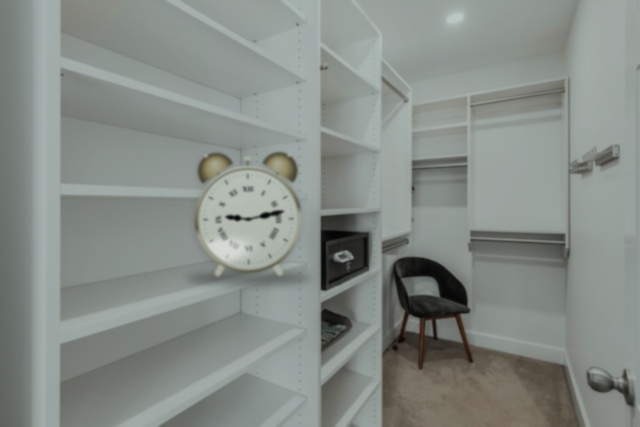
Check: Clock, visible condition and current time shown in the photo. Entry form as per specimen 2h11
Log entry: 9h13
